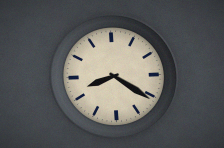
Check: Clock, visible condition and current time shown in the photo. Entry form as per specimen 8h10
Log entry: 8h21
